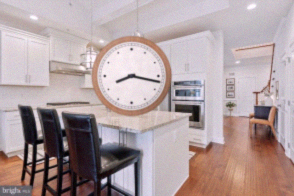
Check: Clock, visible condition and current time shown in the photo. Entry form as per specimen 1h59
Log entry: 8h17
